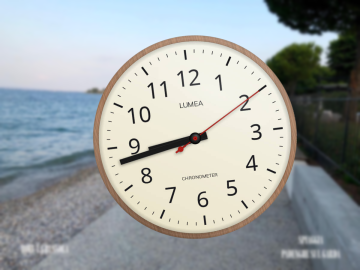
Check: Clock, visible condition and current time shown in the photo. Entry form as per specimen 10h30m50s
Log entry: 8h43m10s
